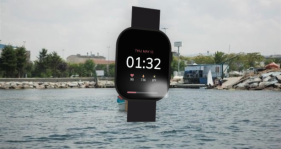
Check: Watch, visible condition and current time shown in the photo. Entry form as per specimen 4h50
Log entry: 1h32
